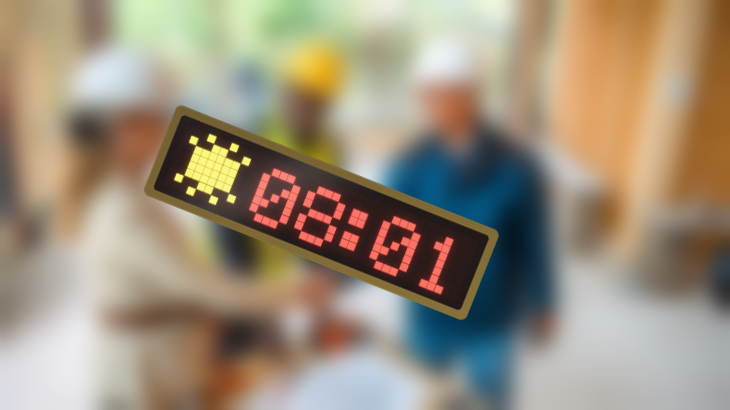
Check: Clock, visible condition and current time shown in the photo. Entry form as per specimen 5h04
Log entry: 8h01
